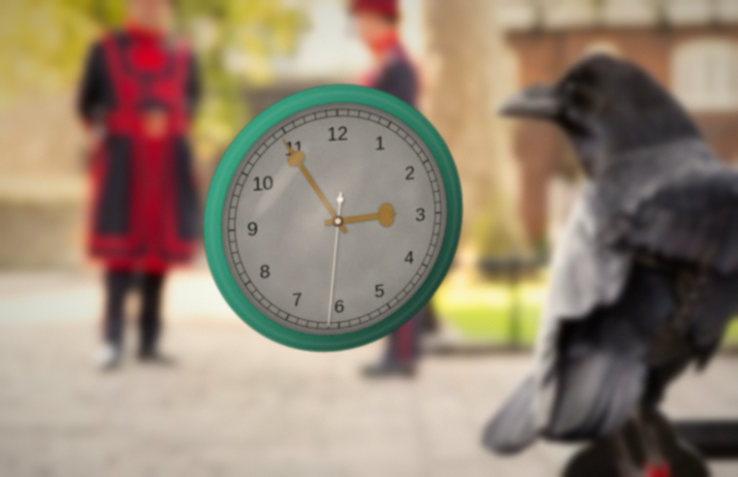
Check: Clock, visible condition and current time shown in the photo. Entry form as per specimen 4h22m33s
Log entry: 2h54m31s
